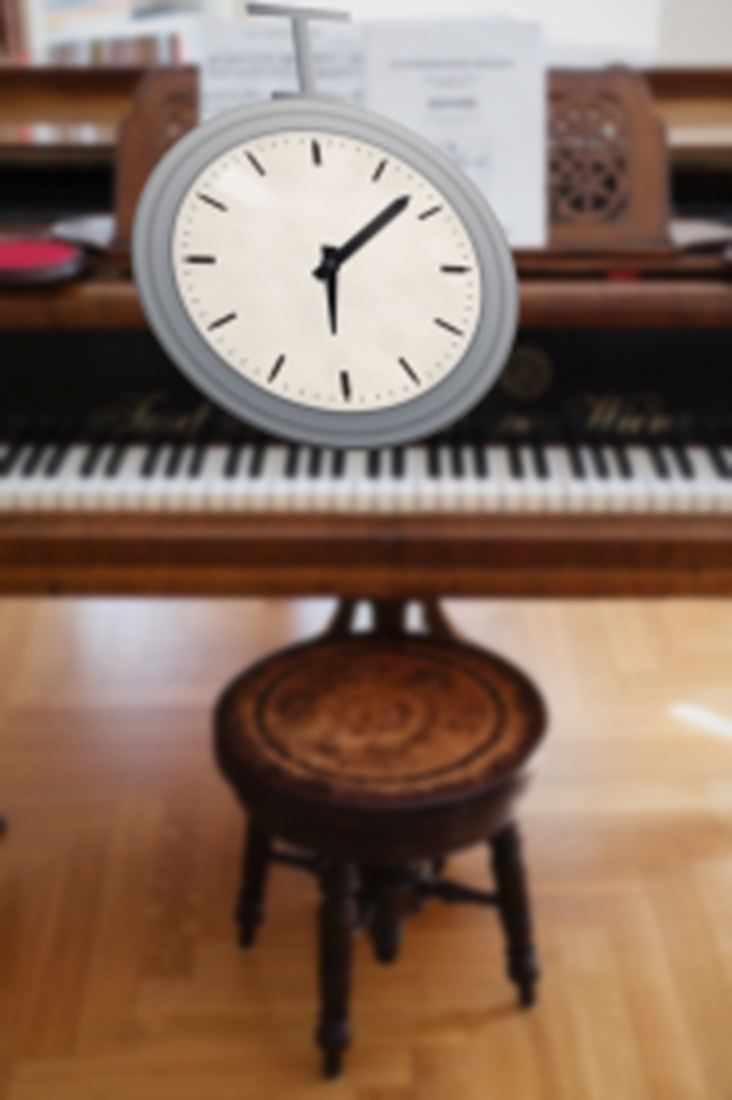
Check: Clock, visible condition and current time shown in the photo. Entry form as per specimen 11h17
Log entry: 6h08
